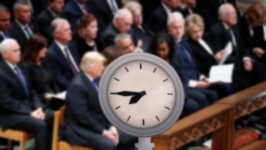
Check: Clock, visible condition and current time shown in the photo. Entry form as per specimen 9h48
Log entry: 7h45
